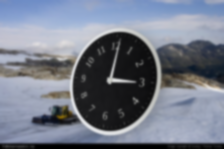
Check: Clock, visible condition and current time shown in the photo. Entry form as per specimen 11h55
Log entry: 3h01
